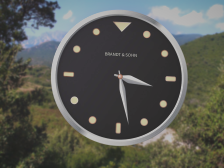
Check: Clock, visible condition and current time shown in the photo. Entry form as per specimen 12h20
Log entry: 3h28
